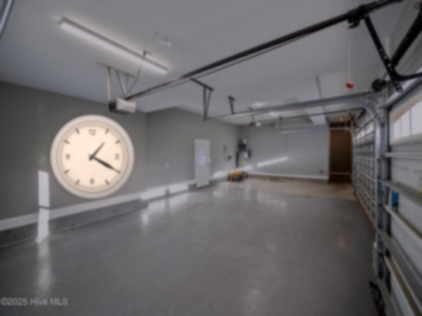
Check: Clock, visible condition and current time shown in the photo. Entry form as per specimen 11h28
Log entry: 1h20
